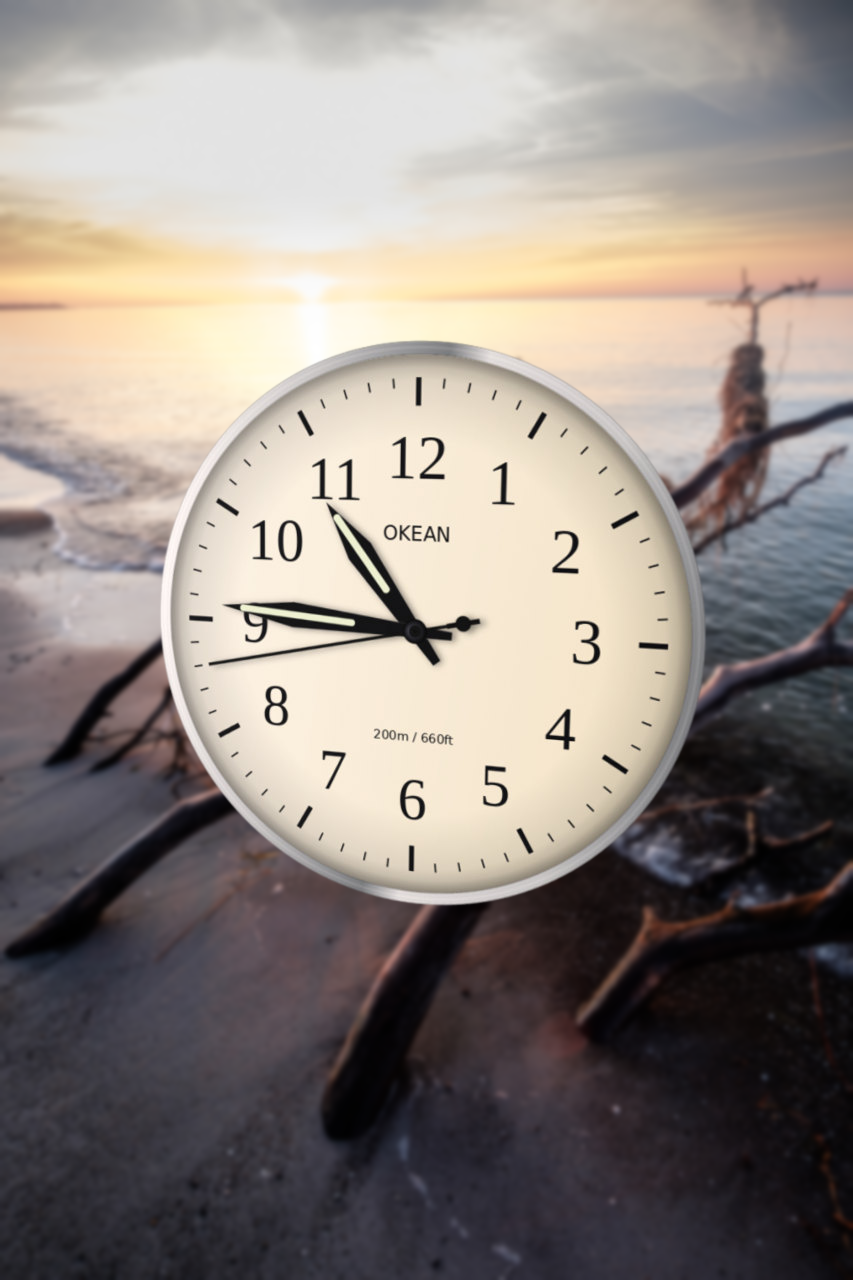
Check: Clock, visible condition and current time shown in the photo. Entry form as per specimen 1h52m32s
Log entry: 10h45m43s
